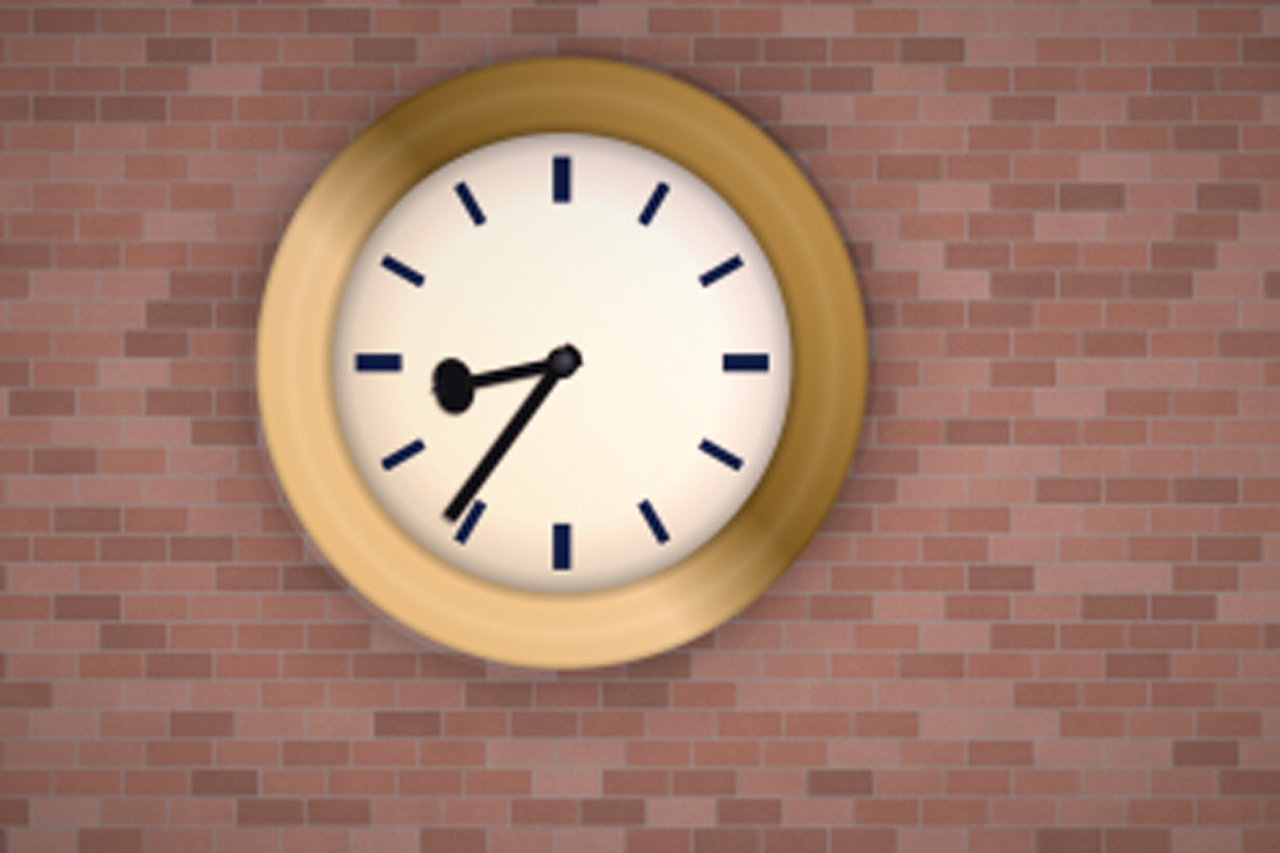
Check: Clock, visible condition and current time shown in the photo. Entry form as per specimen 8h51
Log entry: 8h36
